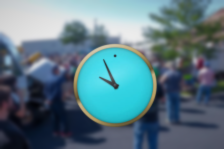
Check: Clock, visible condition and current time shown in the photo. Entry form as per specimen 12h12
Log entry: 9h56
